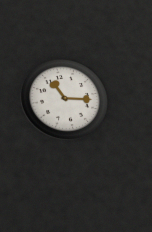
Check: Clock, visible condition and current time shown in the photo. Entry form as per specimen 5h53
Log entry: 11h17
